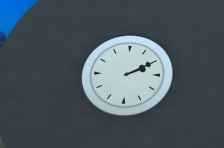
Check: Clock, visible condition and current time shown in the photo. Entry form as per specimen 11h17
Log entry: 2h10
